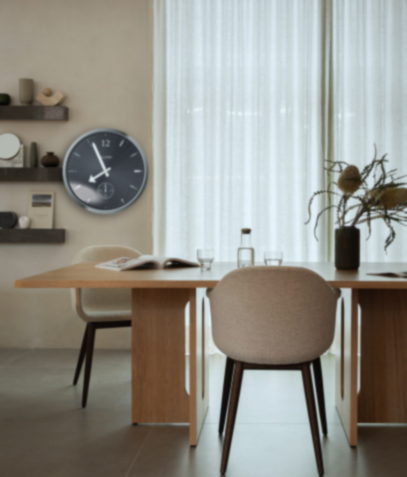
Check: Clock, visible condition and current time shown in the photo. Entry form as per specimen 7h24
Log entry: 7h56
